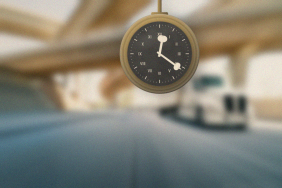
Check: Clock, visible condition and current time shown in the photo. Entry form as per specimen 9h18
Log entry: 12h21
